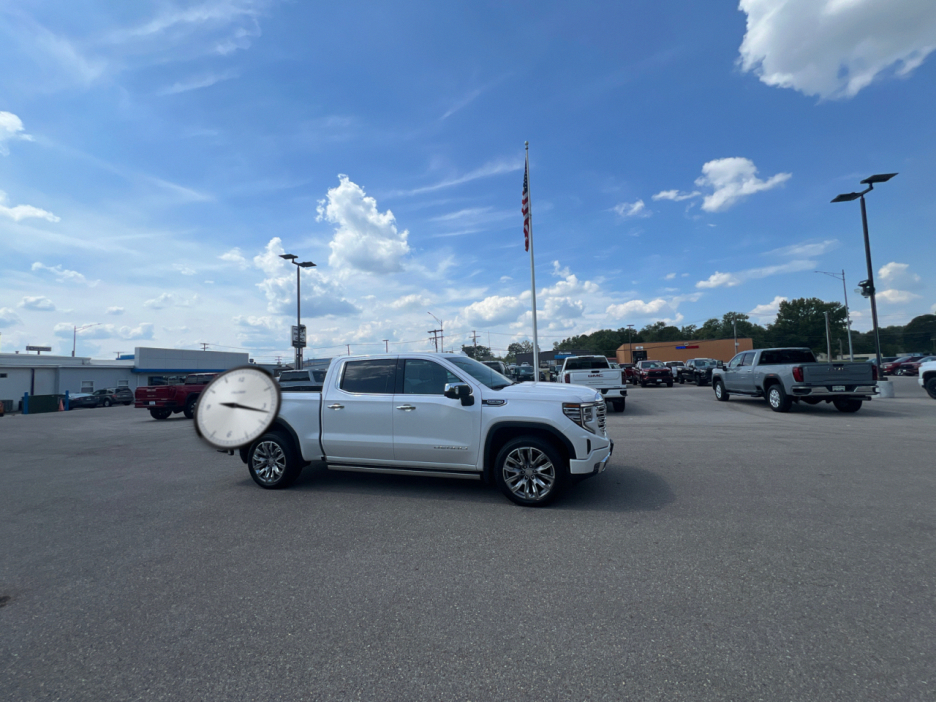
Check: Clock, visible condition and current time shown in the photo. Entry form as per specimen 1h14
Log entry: 9h17
